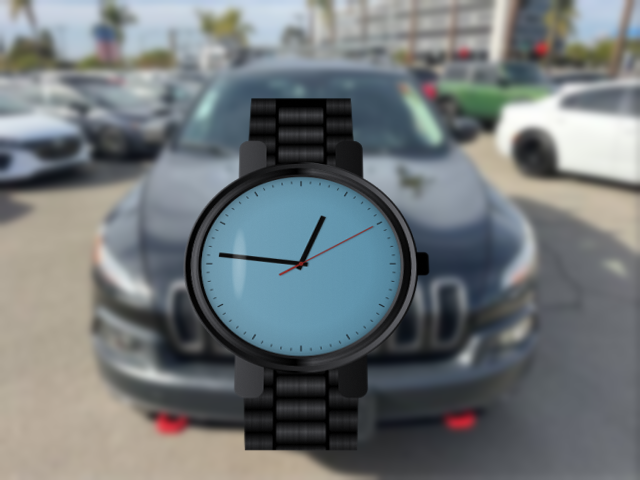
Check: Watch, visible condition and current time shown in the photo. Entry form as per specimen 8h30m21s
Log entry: 12h46m10s
